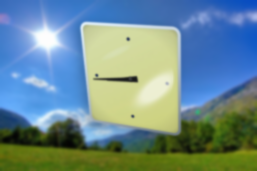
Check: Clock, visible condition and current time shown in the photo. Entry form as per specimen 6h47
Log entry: 8h44
